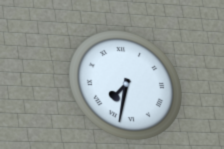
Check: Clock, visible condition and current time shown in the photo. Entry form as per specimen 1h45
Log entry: 7h33
